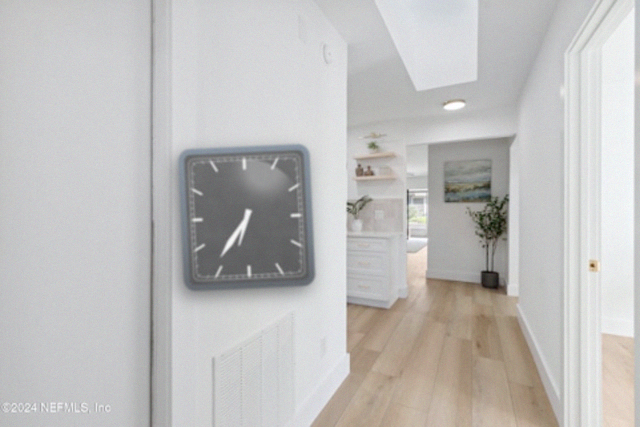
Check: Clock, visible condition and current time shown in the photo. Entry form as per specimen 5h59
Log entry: 6h36
